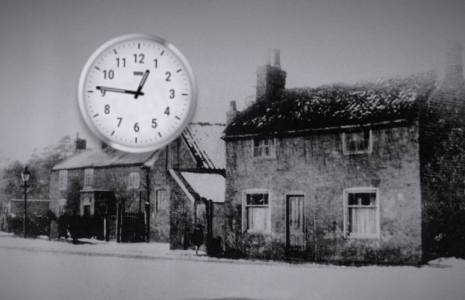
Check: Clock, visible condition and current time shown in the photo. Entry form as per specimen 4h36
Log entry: 12h46
